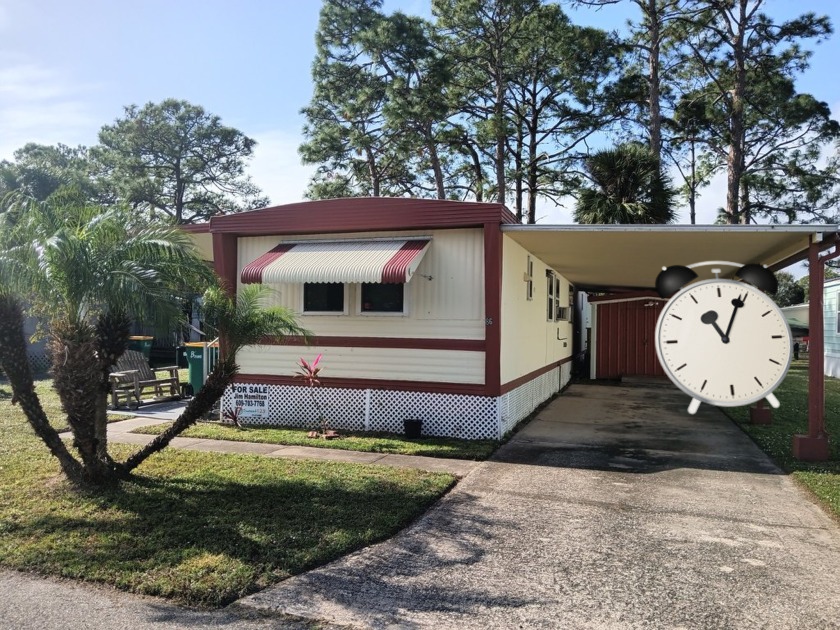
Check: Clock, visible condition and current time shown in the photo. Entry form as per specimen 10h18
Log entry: 11h04
